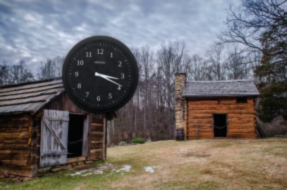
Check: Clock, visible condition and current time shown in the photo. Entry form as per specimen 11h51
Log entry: 3h19
